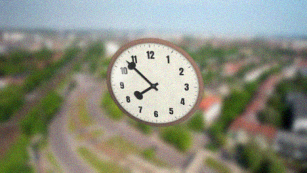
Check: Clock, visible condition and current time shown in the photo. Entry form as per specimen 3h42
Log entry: 7h53
